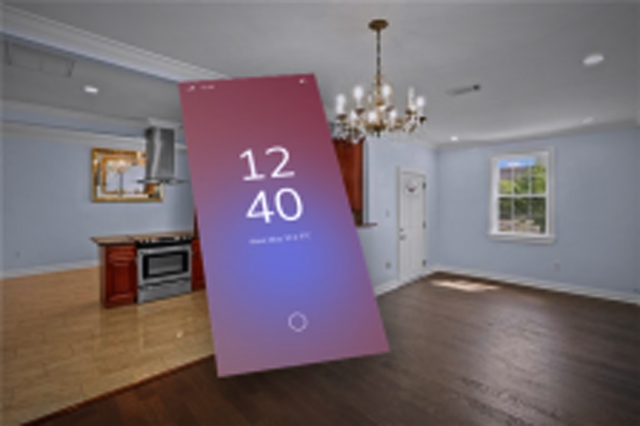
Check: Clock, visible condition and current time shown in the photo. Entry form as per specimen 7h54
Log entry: 12h40
